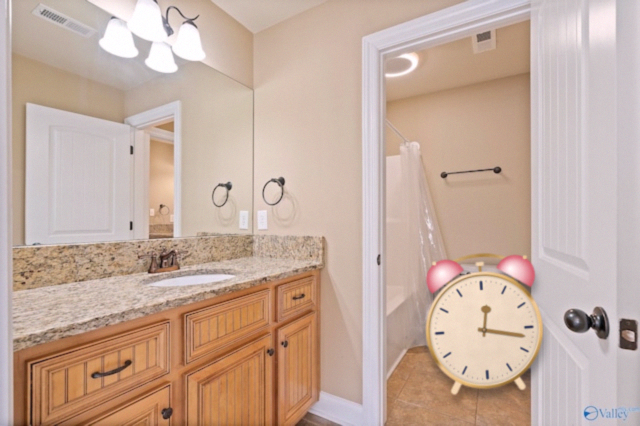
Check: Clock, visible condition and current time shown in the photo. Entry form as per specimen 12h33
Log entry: 12h17
